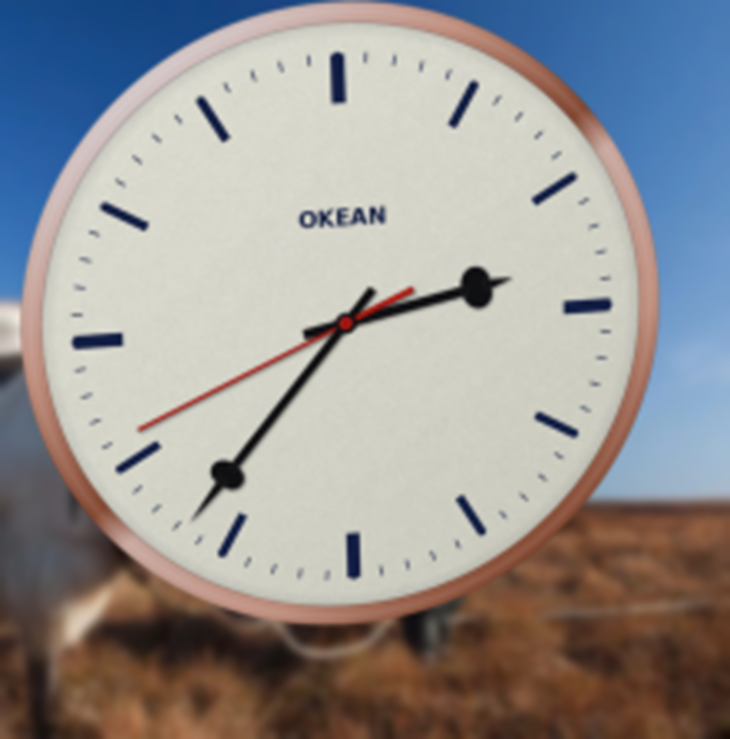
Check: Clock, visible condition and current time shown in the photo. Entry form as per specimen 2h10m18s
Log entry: 2h36m41s
